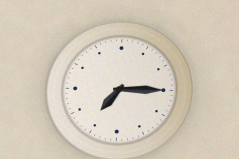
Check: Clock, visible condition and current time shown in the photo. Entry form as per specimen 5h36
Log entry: 7h15
